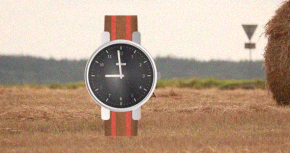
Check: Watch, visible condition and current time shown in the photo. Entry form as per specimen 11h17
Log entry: 8h59
